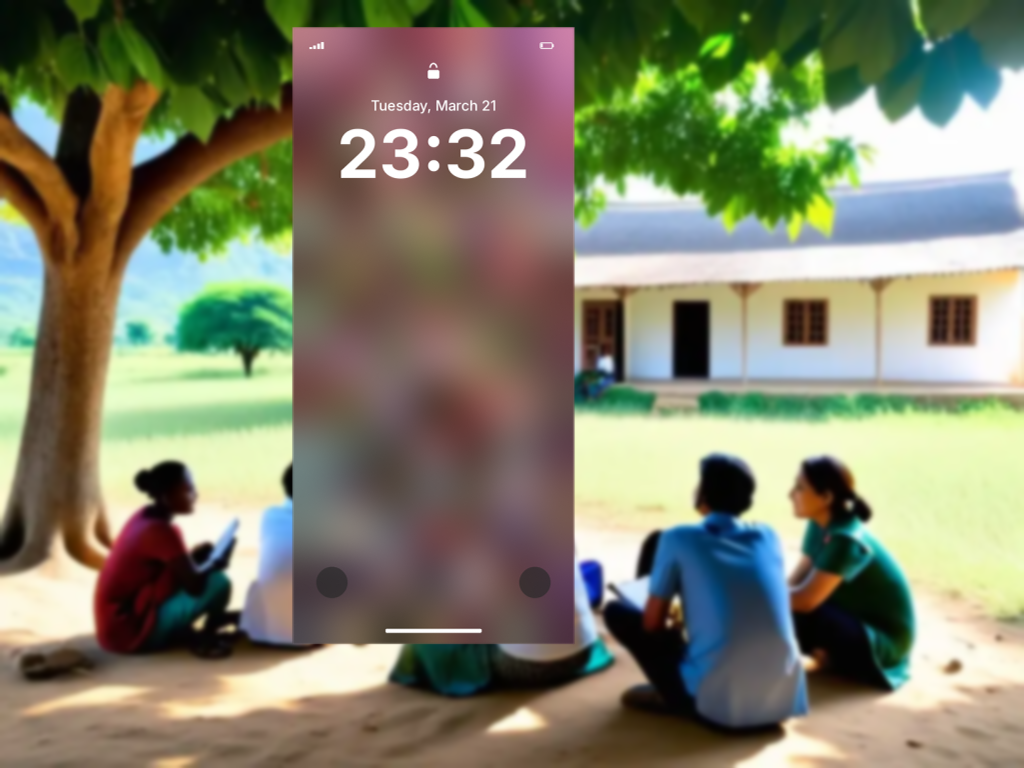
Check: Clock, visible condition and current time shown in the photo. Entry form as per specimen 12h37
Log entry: 23h32
